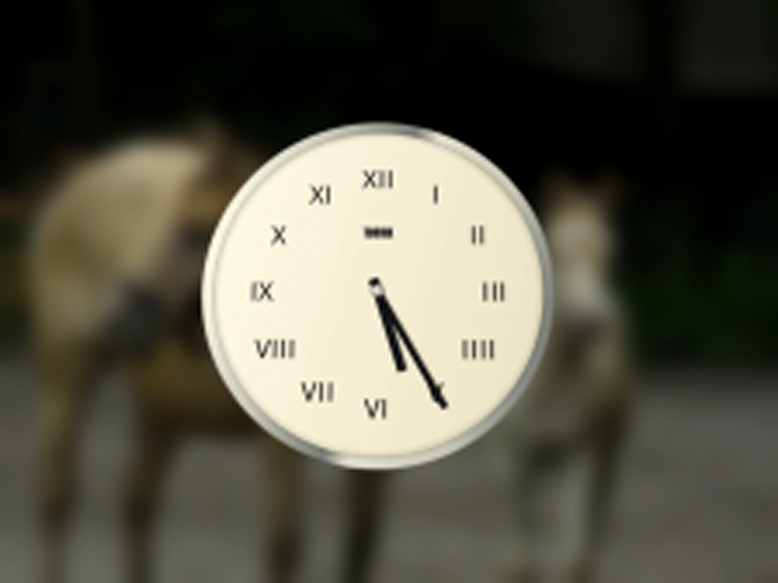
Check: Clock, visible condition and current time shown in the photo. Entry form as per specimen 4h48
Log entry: 5h25
